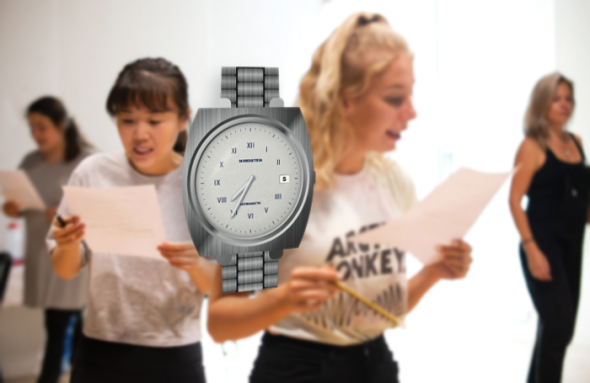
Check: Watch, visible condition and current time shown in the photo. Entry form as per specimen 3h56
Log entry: 7h35
